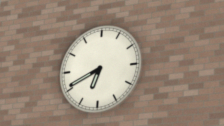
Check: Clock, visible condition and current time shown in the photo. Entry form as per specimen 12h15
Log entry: 6h41
